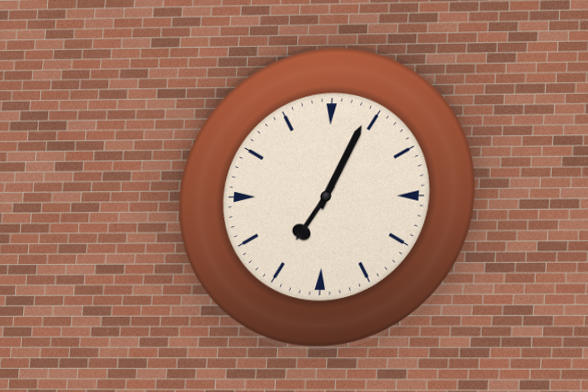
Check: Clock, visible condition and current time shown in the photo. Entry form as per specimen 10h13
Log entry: 7h04
